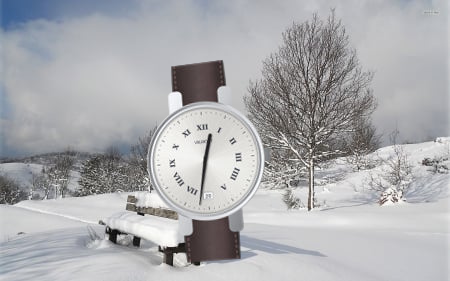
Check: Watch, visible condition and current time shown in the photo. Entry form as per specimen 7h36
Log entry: 12h32
